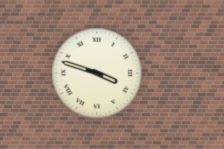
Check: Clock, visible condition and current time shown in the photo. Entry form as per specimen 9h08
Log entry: 3h48
